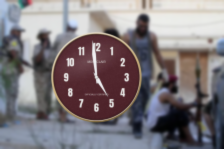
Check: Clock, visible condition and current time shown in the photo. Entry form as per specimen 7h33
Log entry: 4h59
